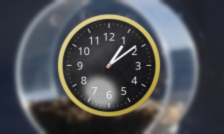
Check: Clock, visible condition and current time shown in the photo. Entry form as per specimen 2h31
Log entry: 1h09
